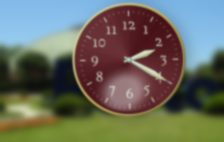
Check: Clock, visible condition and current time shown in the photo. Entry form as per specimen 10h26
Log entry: 2h20
